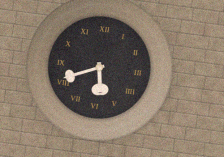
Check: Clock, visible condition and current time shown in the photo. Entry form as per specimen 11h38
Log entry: 5h41
